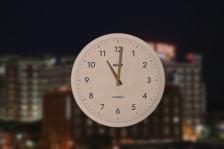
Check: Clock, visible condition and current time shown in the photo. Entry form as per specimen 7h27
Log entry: 11h01
